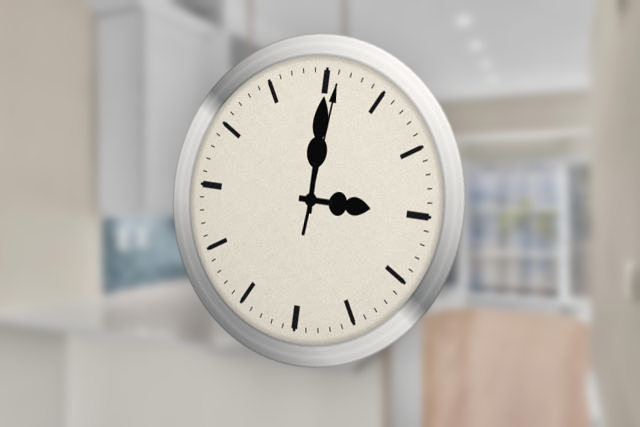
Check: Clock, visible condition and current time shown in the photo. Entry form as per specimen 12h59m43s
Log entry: 3h00m01s
